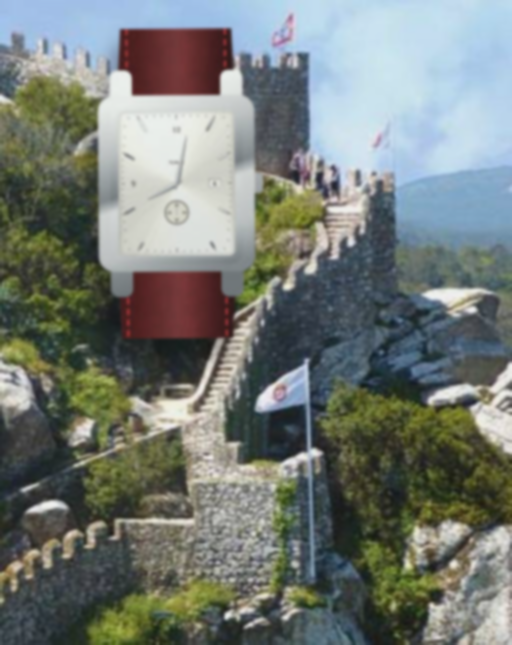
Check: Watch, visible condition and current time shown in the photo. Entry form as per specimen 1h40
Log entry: 8h02
